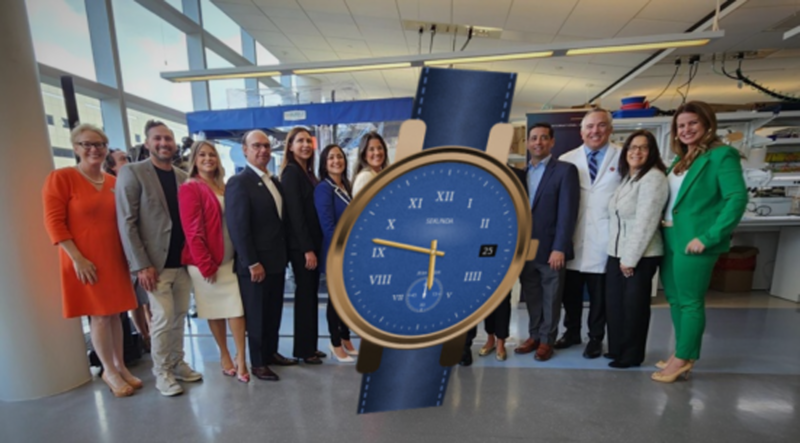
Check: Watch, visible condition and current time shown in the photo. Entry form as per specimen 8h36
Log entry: 5h47
